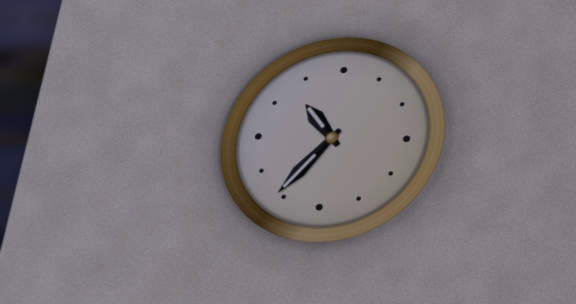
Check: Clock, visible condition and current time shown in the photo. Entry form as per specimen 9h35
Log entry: 10h36
